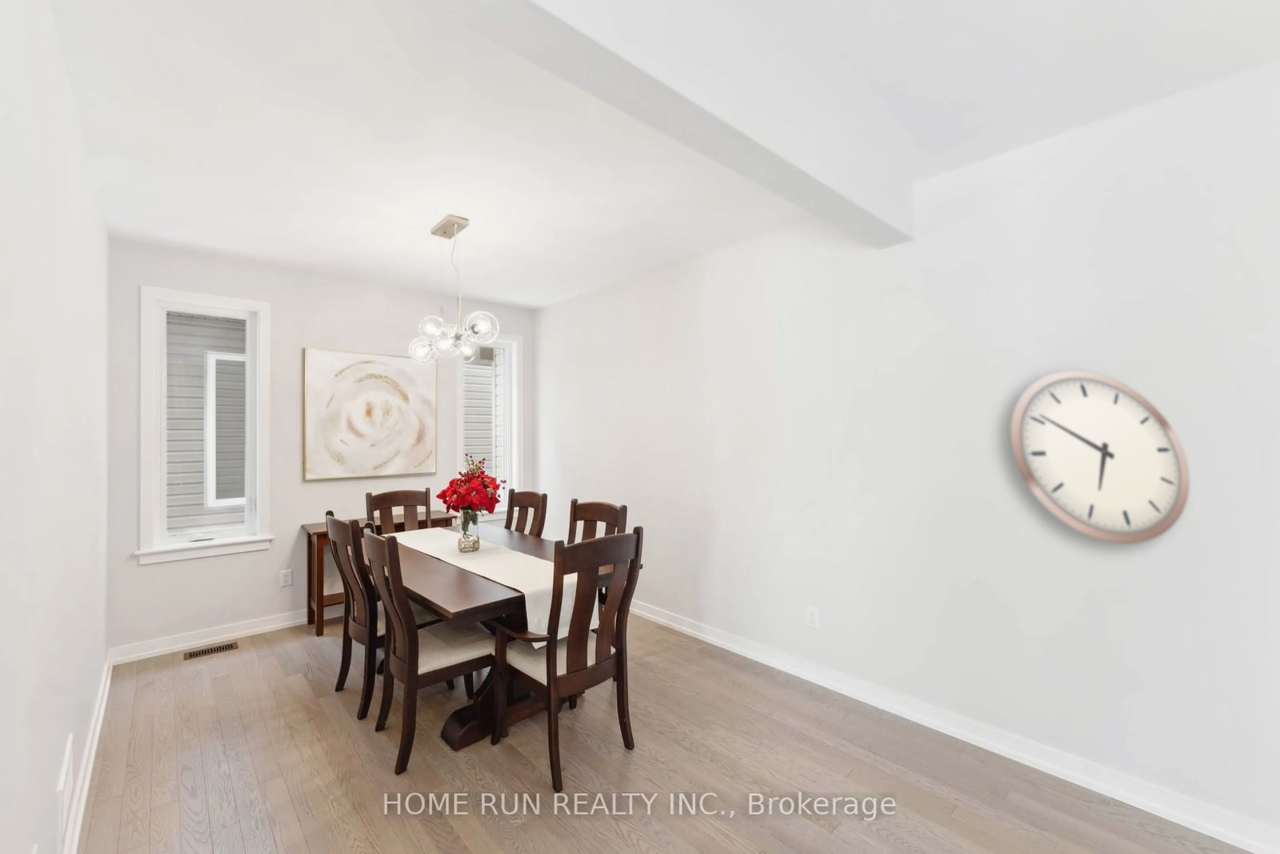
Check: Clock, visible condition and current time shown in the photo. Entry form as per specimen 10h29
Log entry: 6h51
